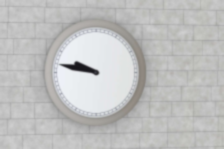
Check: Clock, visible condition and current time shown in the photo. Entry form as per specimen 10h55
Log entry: 9h47
